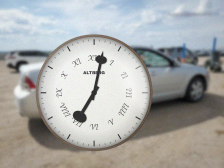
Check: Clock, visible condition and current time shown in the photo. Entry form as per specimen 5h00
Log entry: 7h02
